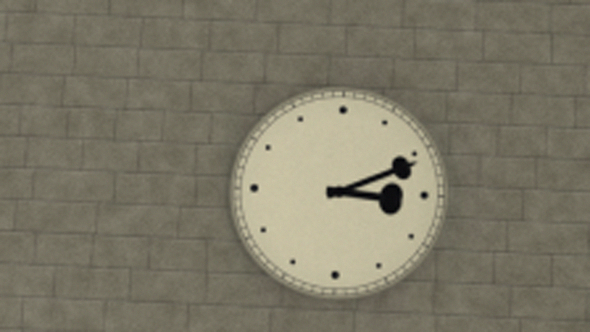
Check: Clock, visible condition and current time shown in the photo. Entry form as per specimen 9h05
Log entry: 3h11
